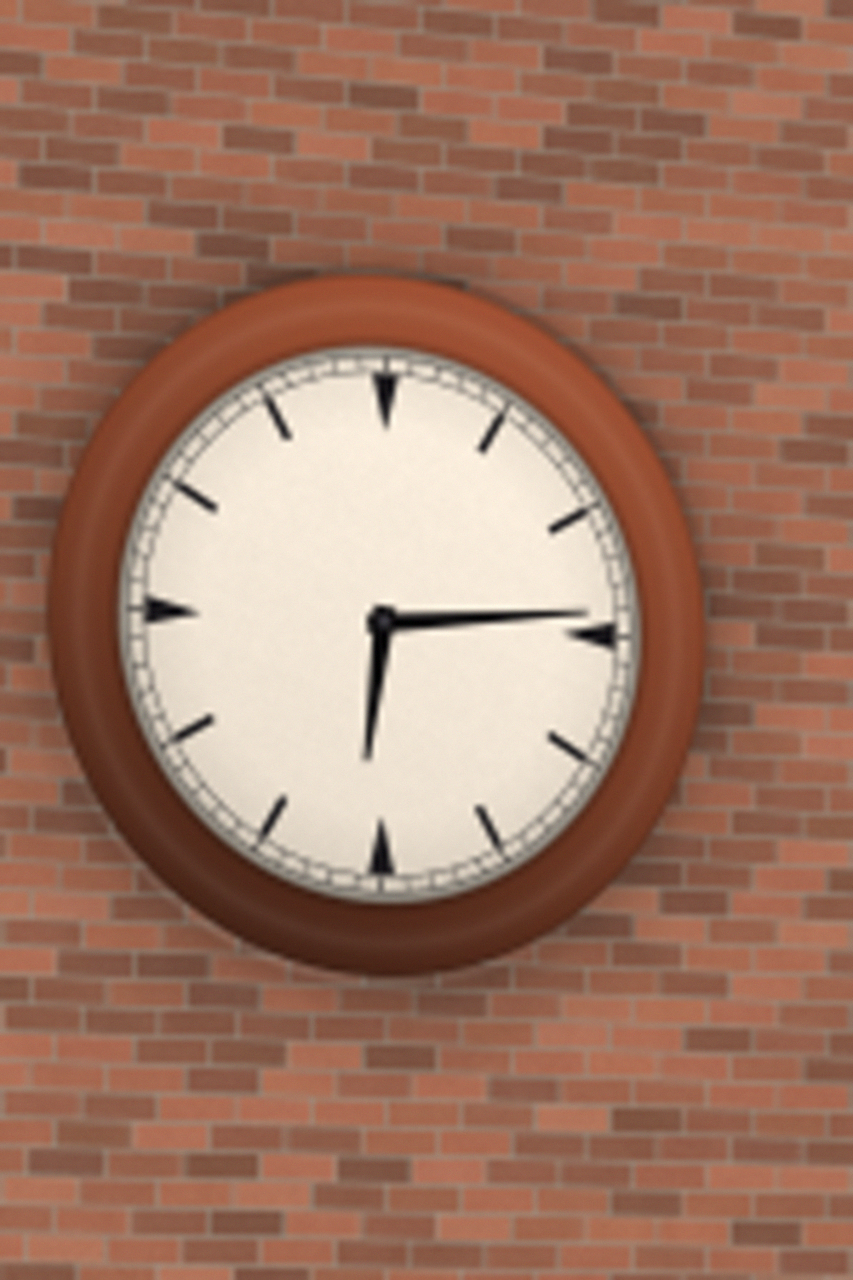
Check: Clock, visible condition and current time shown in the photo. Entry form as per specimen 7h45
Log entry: 6h14
